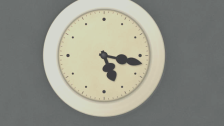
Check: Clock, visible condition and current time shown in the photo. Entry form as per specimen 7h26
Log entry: 5h17
